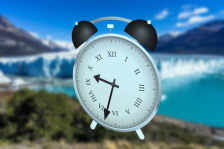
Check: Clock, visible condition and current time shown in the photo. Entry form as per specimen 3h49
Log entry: 9h33
